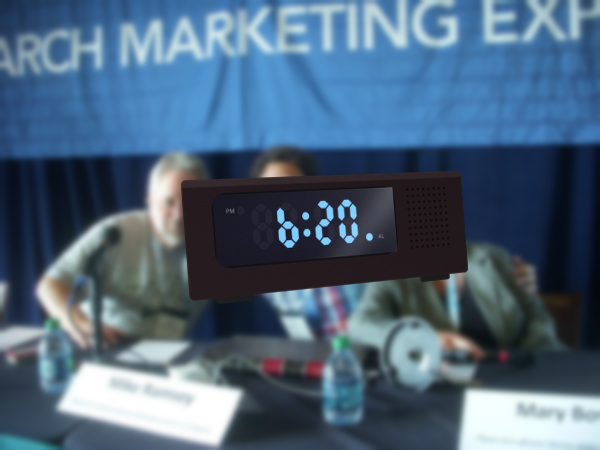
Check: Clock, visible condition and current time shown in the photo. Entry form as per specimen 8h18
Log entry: 6h20
